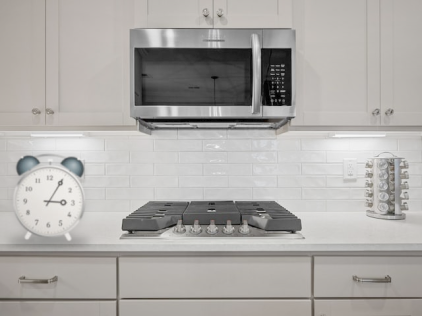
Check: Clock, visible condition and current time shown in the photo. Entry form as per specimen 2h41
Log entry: 3h05
